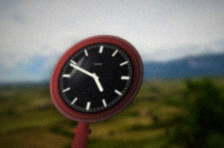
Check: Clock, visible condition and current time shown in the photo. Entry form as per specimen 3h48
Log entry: 4h49
